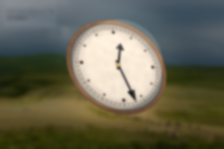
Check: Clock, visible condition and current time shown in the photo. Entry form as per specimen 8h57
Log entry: 12h27
